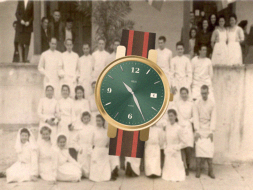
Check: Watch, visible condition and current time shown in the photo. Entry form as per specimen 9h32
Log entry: 10h25
